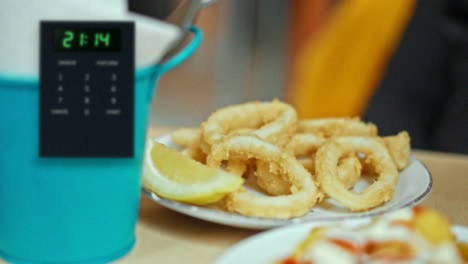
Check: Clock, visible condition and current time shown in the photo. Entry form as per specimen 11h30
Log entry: 21h14
